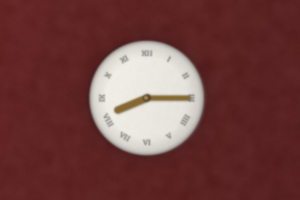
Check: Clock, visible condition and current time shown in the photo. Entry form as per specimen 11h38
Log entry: 8h15
